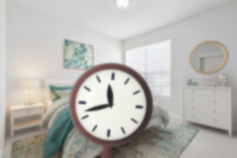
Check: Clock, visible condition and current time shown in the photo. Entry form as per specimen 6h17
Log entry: 11h42
